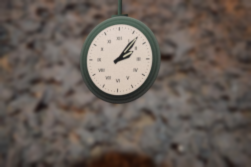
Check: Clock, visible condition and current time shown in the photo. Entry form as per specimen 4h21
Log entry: 2h07
